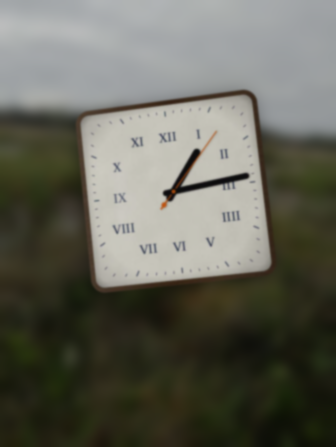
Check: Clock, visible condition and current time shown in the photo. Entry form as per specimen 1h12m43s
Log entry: 1h14m07s
